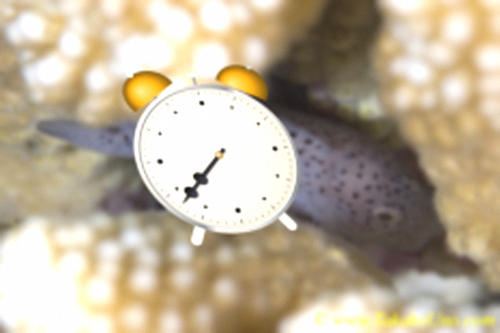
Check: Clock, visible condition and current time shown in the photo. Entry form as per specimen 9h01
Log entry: 7h38
